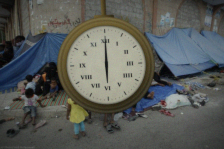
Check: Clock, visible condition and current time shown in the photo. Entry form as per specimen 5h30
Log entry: 6h00
